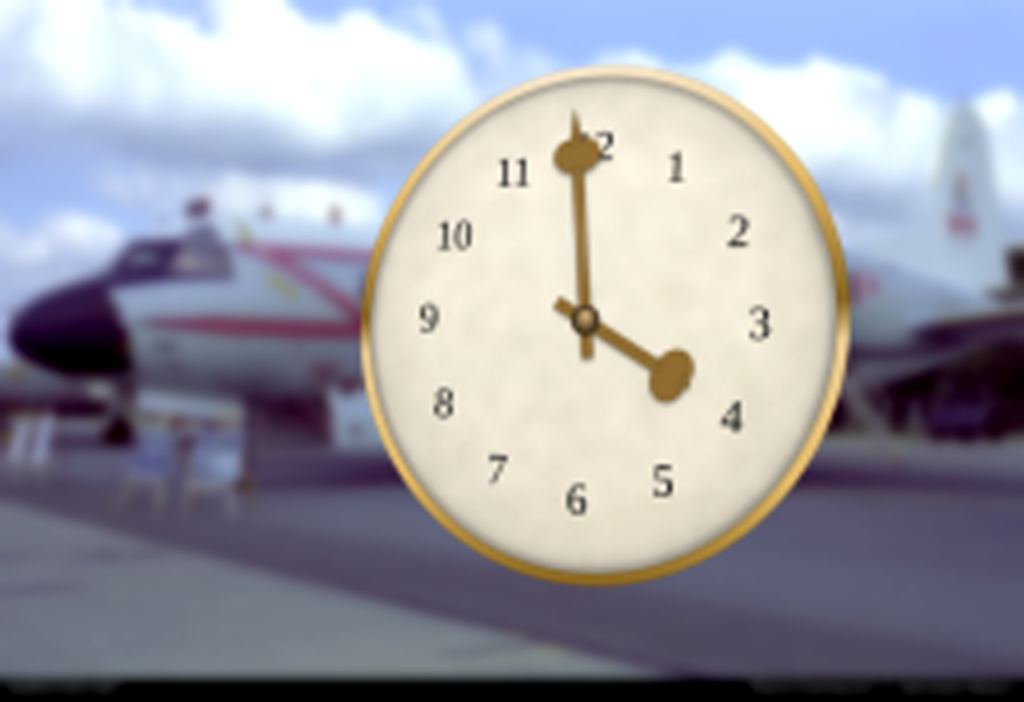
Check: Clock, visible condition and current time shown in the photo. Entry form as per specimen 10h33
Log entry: 3h59
